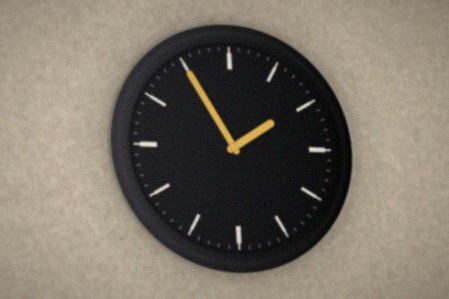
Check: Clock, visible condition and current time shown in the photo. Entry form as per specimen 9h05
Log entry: 1h55
